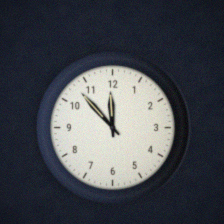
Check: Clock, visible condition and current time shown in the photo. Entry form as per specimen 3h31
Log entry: 11h53
